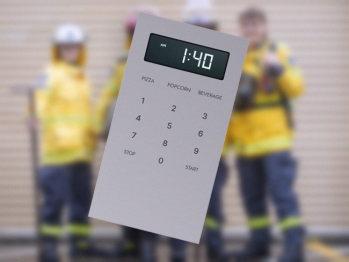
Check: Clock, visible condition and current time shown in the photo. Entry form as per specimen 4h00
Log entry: 1h40
